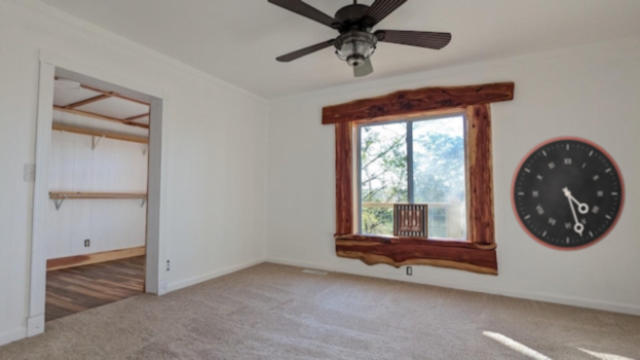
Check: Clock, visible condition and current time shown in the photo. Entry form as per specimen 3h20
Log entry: 4h27
